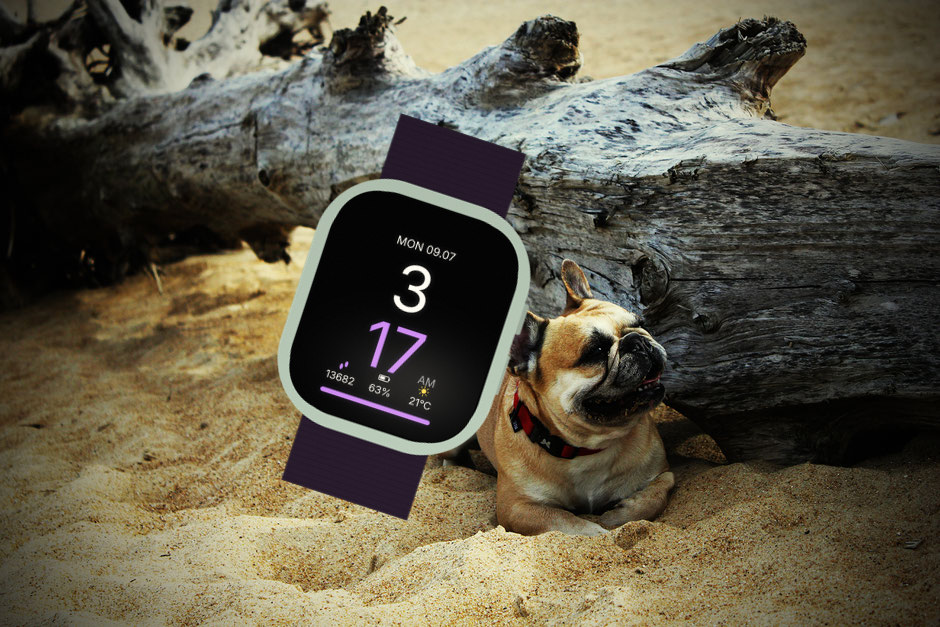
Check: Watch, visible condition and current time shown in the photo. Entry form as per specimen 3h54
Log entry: 3h17
